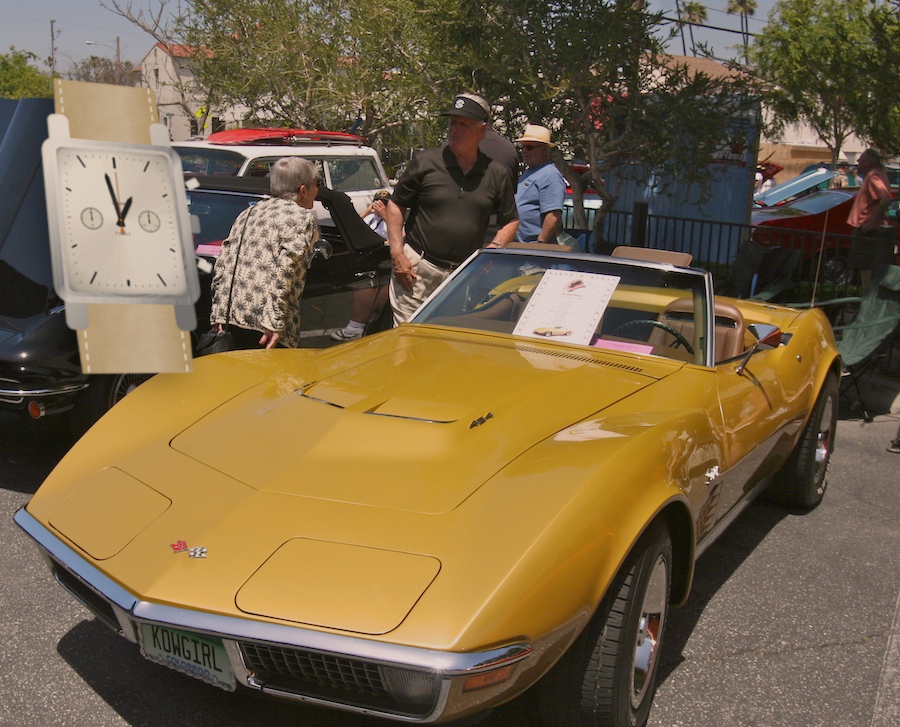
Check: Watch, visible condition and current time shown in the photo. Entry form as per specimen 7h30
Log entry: 12h58
